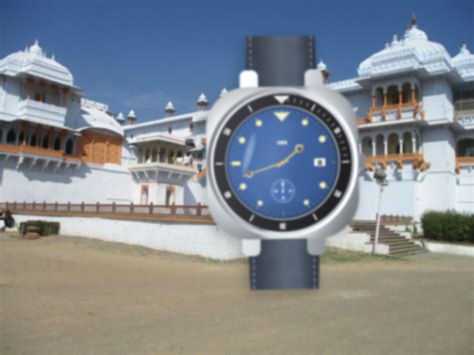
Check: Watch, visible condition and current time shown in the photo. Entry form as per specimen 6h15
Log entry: 1h42
